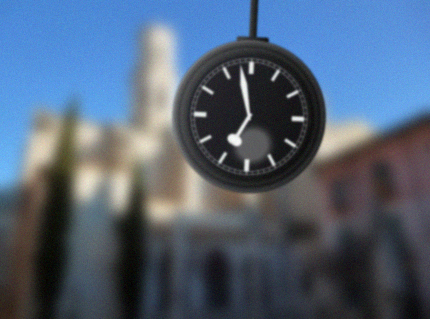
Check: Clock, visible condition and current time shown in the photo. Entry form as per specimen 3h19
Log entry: 6h58
